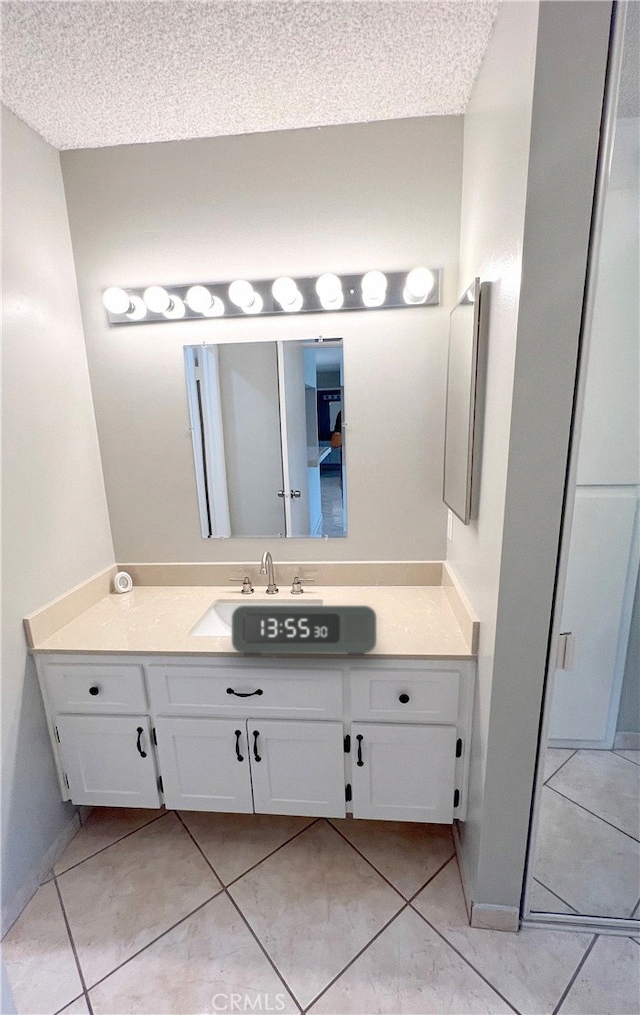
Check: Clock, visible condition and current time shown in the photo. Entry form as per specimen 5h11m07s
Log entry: 13h55m30s
